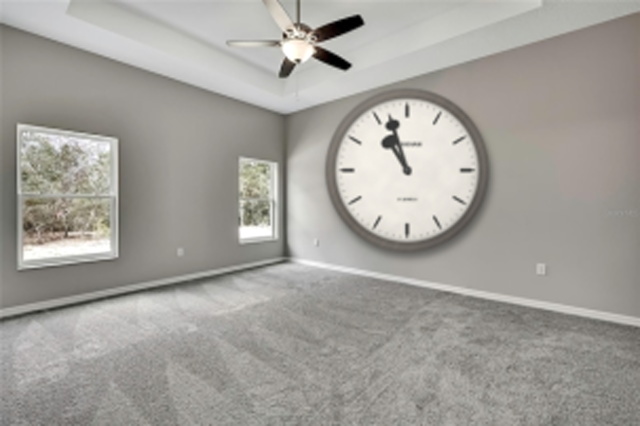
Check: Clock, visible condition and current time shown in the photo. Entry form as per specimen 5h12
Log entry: 10h57
